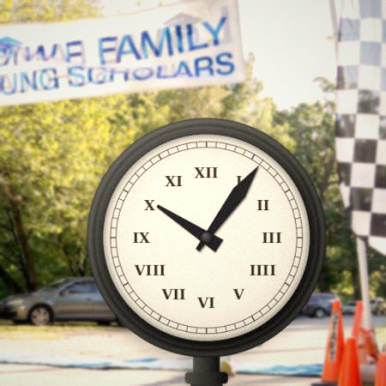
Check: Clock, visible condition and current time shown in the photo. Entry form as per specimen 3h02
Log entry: 10h06
